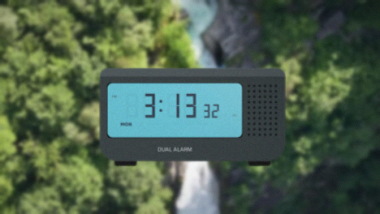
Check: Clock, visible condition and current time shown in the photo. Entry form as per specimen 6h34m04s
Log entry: 3h13m32s
